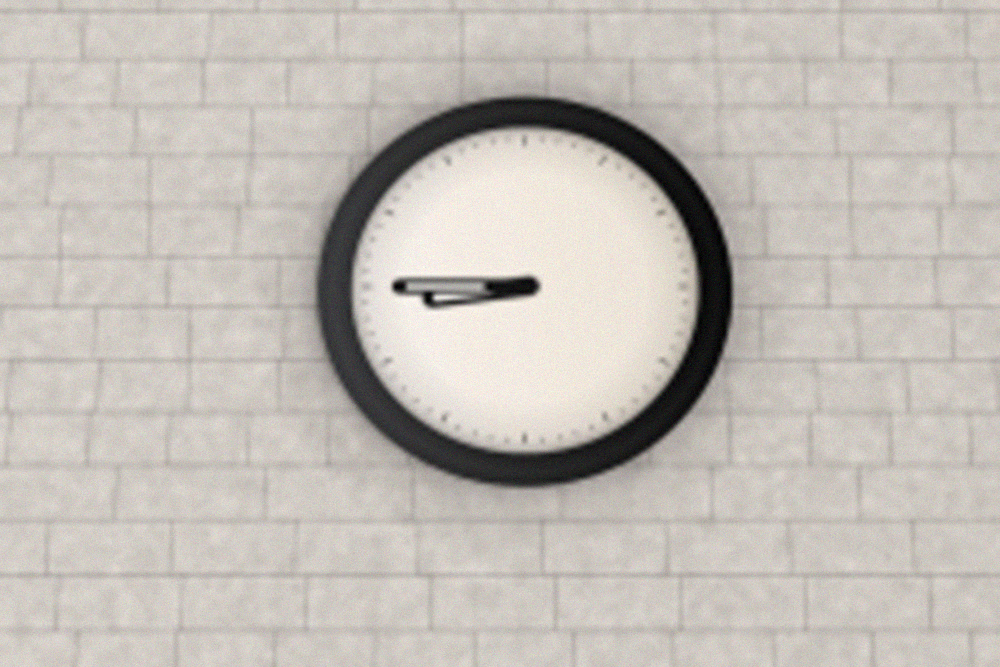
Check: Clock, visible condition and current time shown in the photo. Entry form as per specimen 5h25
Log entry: 8h45
